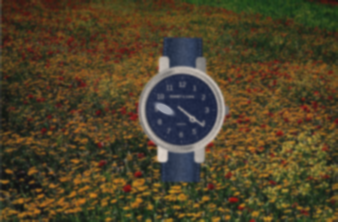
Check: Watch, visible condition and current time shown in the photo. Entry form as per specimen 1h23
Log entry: 4h21
